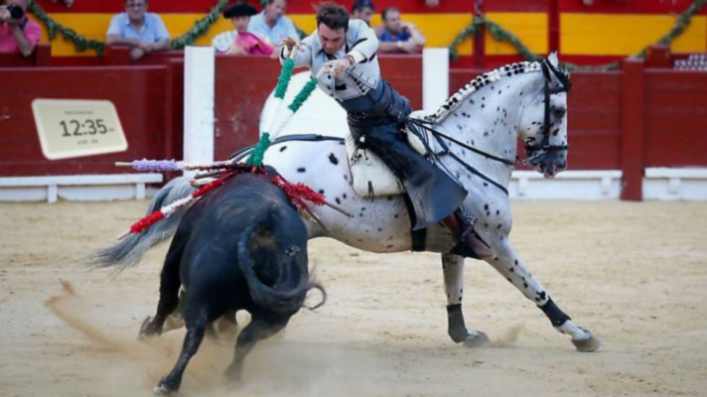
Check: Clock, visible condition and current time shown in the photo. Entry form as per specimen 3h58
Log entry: 12h35
